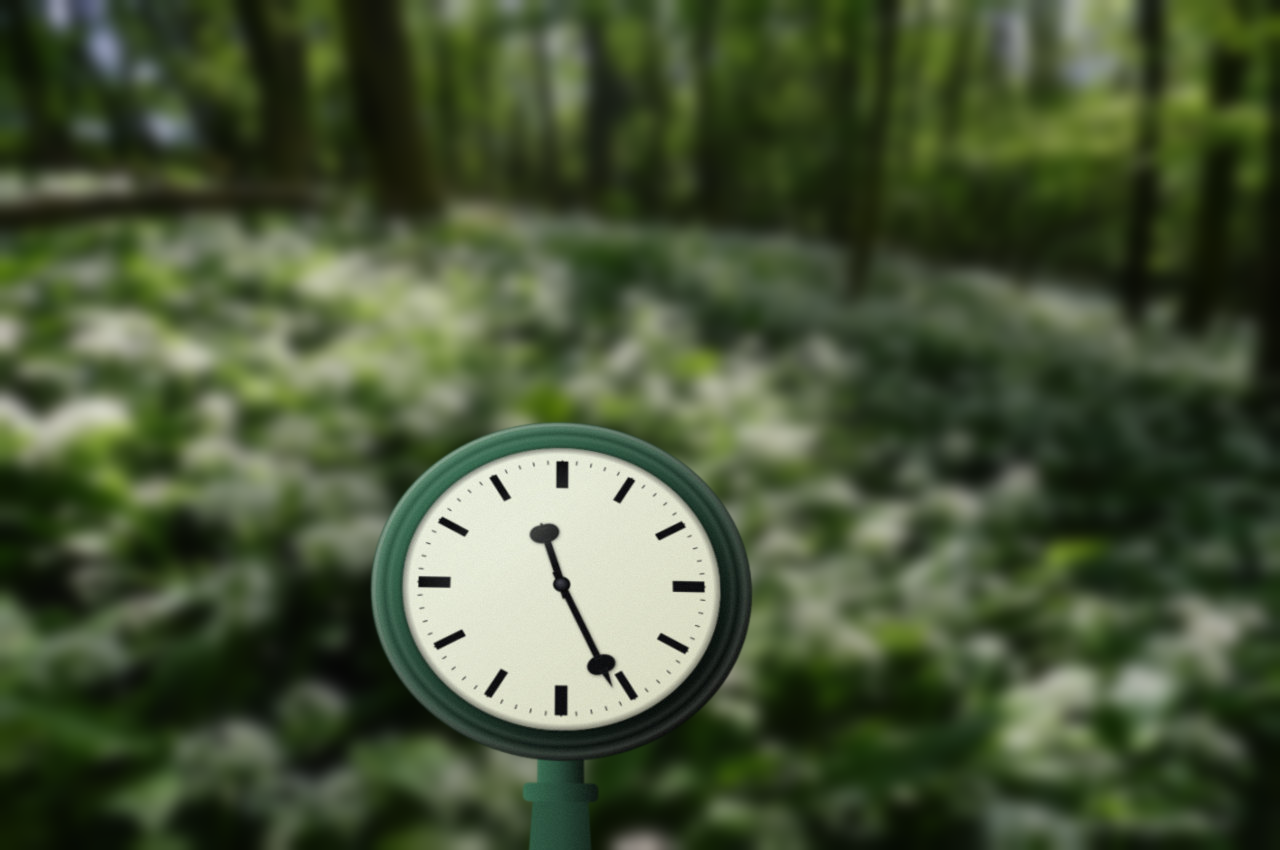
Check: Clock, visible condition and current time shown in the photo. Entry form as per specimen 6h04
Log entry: 11h26
